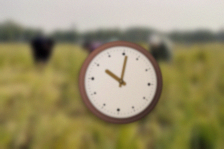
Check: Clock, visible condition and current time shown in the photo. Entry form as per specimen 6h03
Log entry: 10h01
